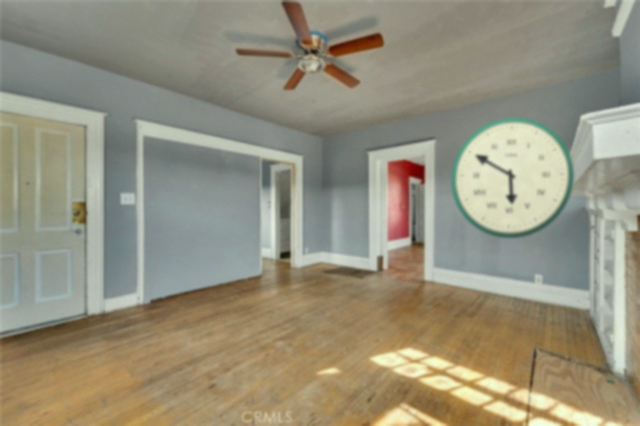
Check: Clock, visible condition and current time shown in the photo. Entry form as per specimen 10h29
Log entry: 5h50
